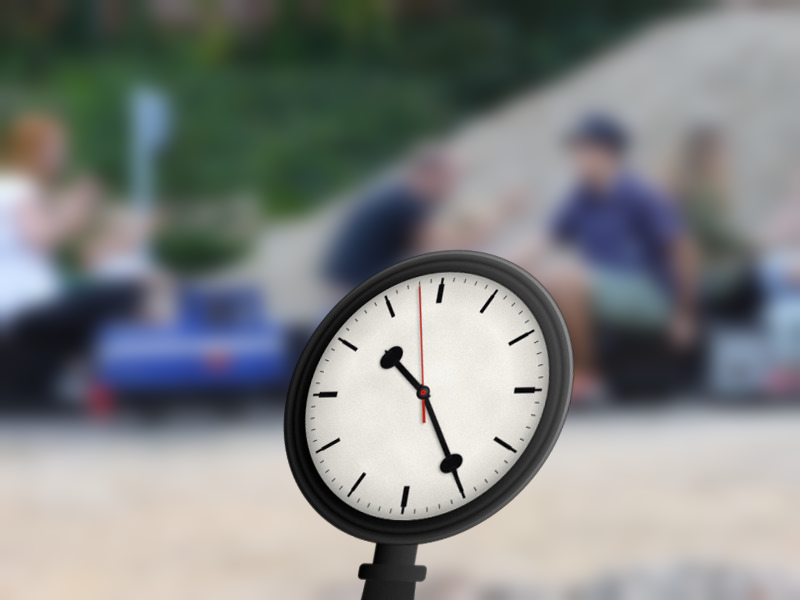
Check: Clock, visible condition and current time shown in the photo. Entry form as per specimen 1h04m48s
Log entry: 10h24m58s
